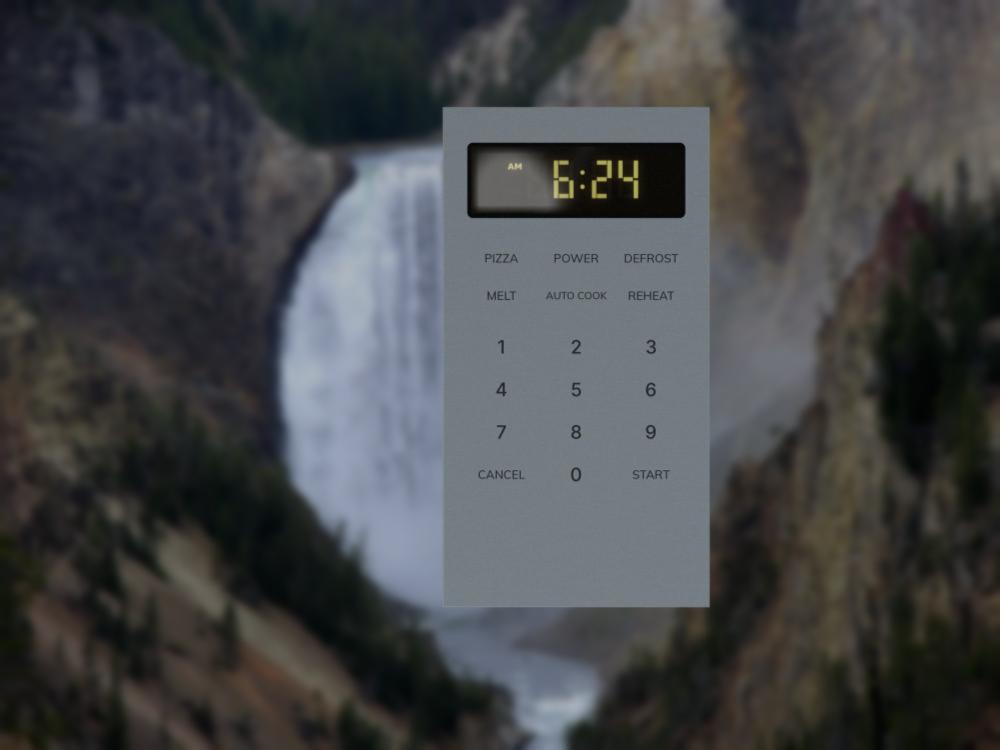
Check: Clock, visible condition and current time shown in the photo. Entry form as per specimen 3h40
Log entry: 6h24
